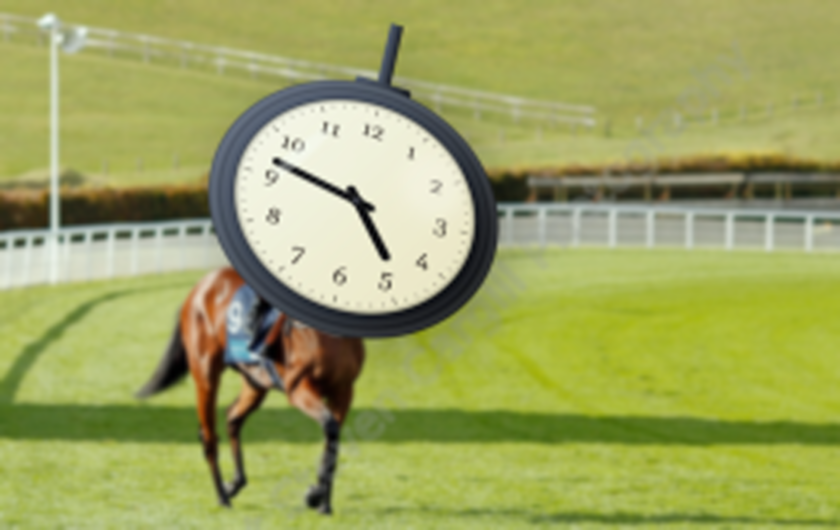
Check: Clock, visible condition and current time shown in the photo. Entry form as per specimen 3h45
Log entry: 4h47
